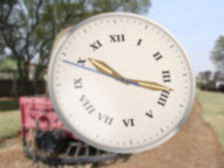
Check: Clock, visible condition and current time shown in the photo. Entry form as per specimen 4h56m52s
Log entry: 10h17m49s
